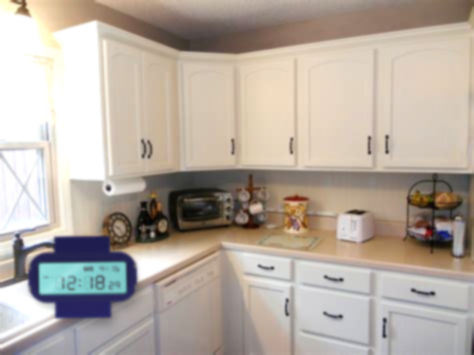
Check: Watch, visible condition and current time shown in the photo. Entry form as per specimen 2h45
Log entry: 12h18
